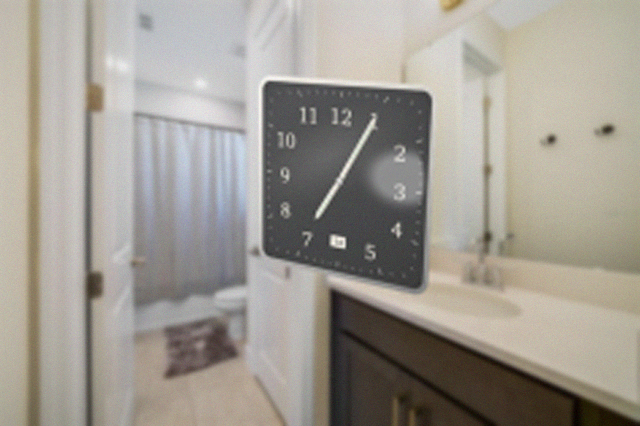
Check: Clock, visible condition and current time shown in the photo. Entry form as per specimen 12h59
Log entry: 7h05
